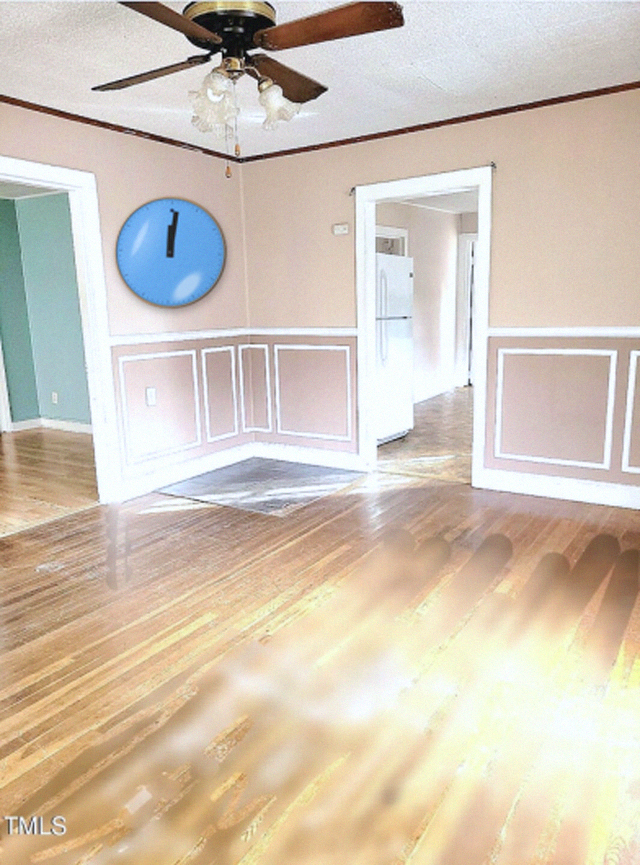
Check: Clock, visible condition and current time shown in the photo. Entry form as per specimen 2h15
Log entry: 12h01
